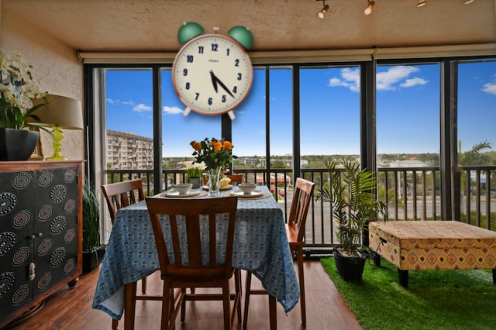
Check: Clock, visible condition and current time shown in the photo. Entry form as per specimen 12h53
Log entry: 5h22
